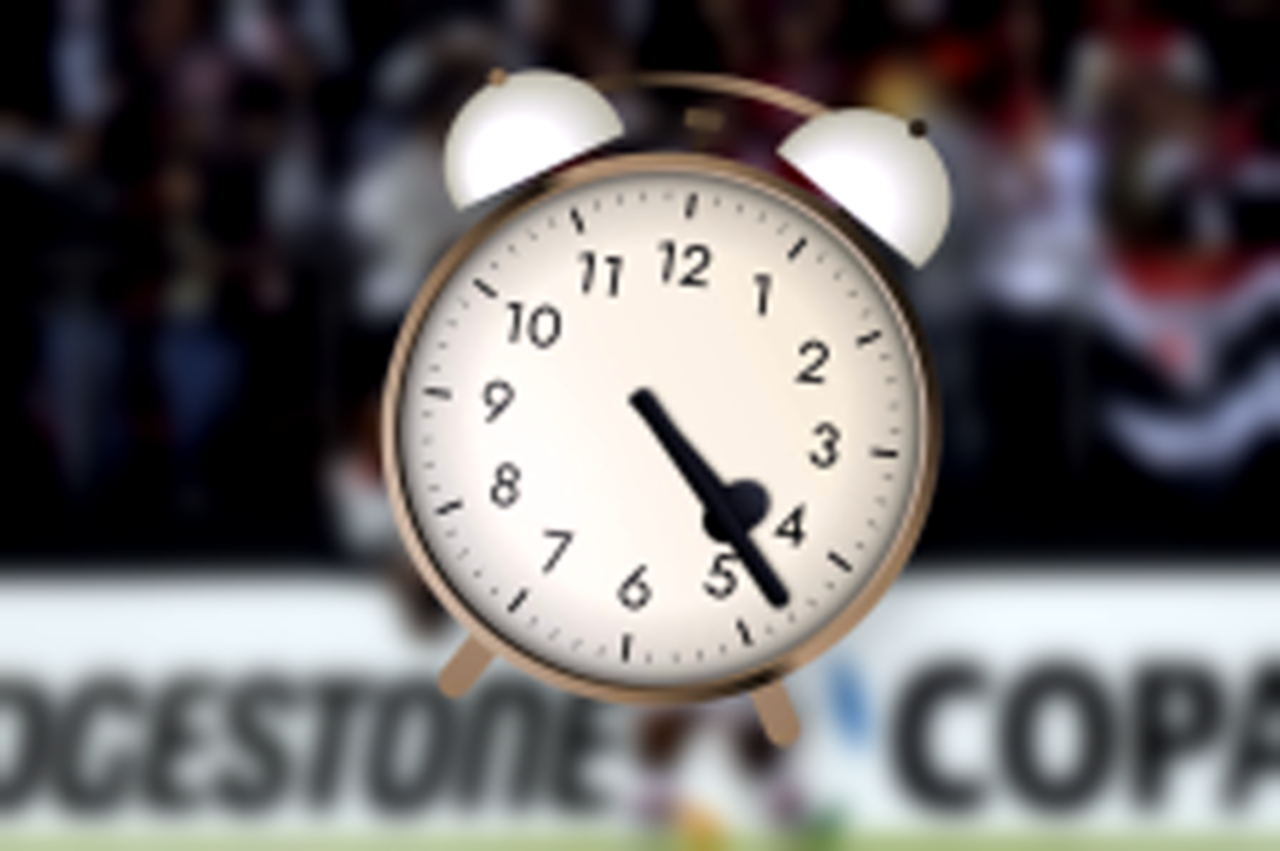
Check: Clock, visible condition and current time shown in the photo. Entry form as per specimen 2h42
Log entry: 4h23
